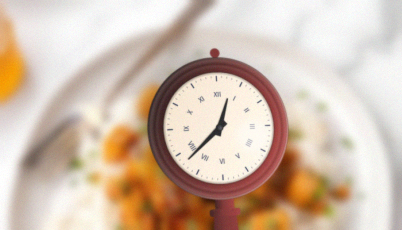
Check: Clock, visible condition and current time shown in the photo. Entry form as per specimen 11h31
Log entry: 12h38
